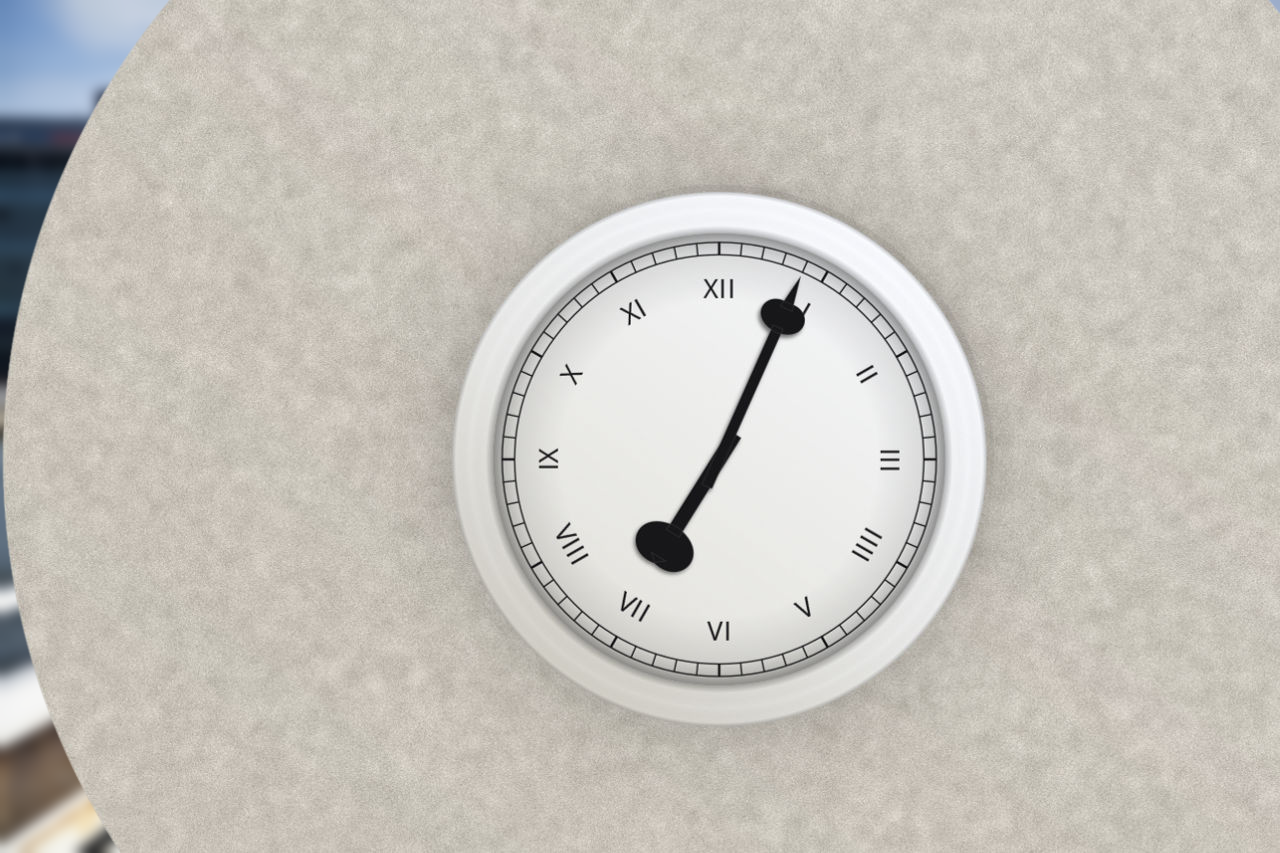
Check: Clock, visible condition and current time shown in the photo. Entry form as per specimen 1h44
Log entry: 7h04
